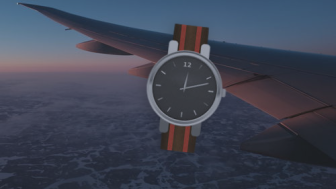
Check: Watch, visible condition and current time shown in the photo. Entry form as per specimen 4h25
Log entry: 12h12
